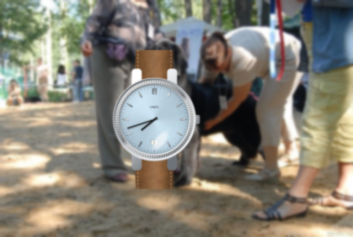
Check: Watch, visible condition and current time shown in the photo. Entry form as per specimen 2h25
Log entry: 7h42
